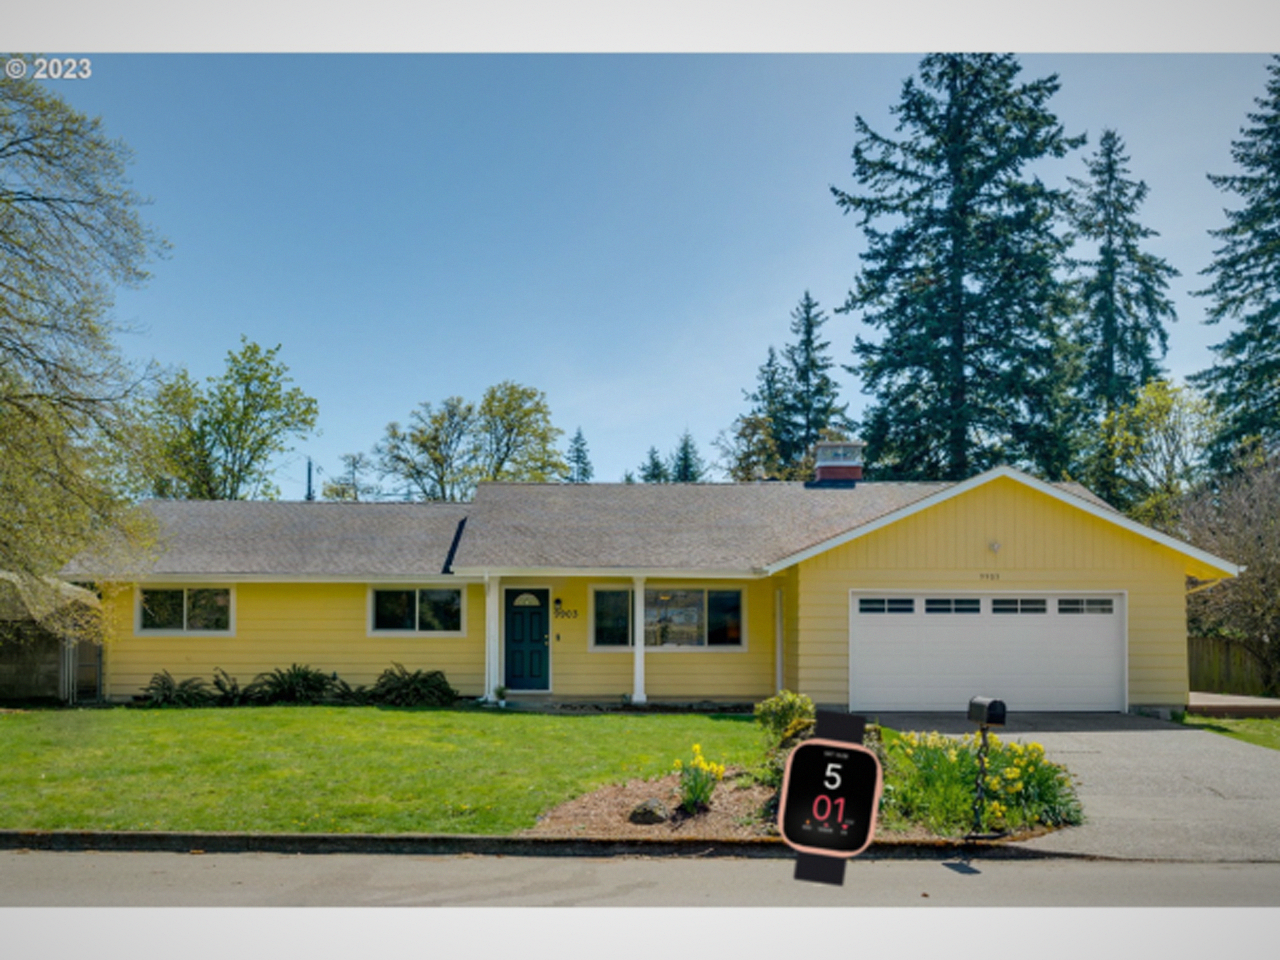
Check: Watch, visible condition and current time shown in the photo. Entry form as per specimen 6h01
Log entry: 5h01
